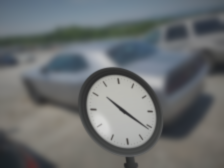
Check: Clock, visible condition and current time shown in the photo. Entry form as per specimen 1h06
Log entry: 10h21
